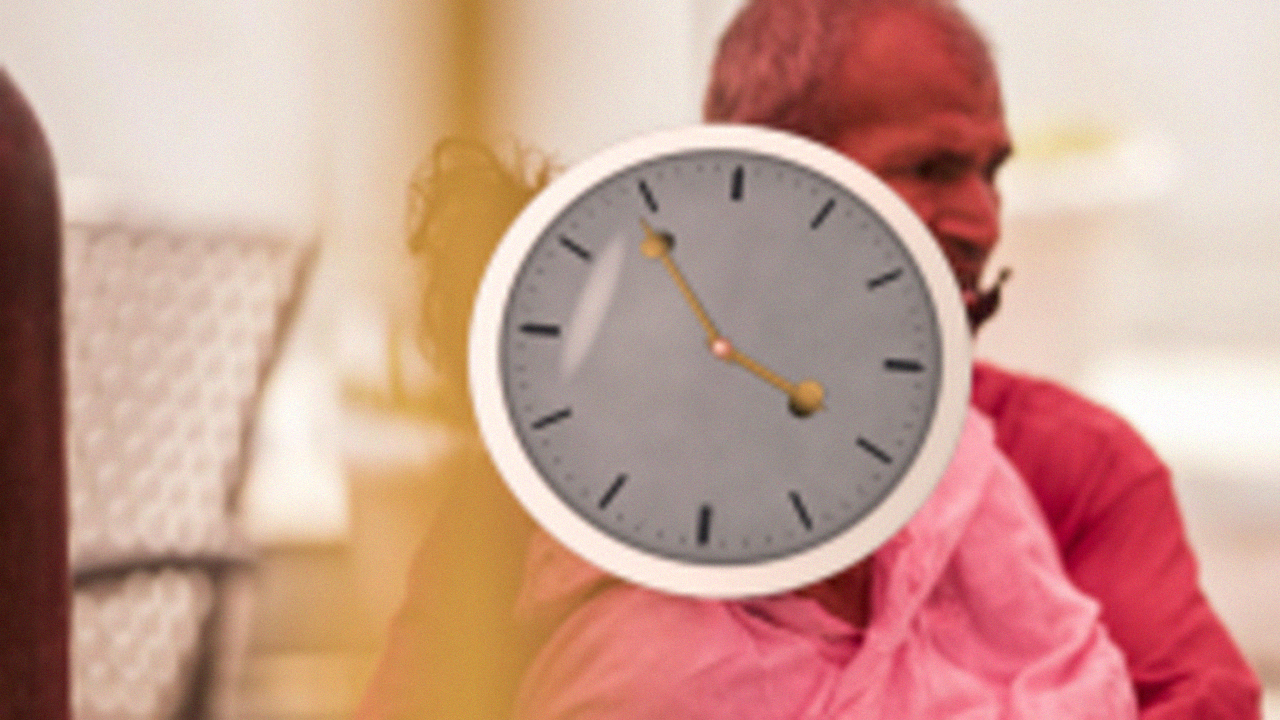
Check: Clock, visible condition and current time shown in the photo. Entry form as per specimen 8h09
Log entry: 3h54
